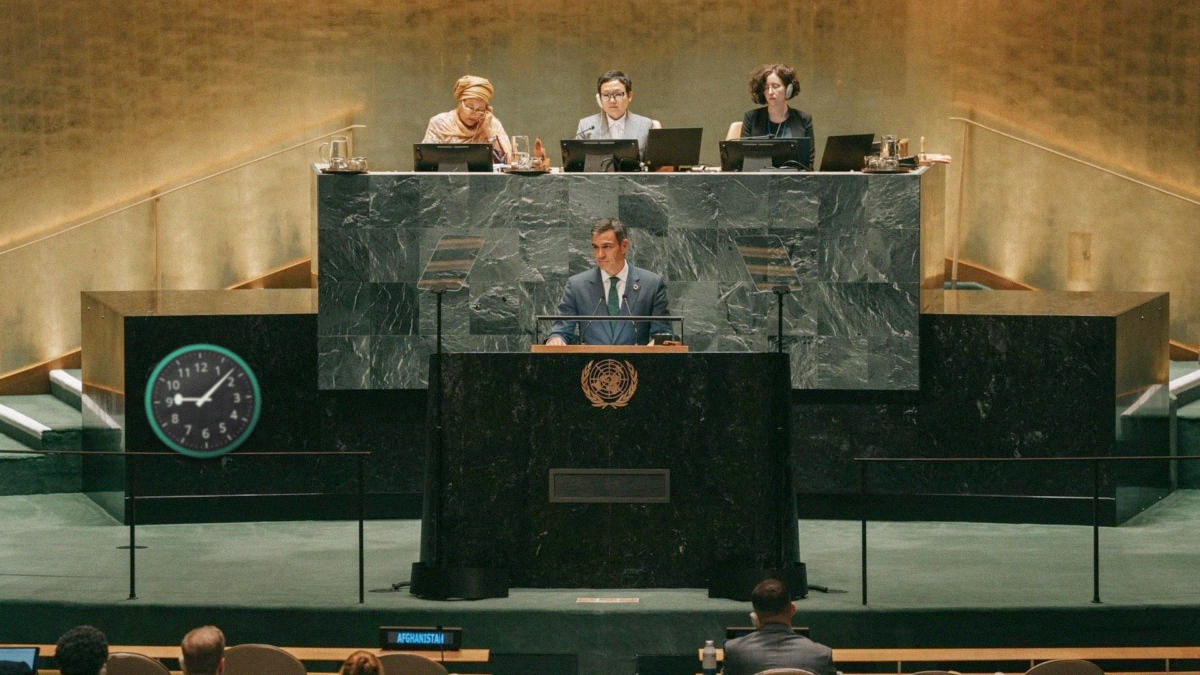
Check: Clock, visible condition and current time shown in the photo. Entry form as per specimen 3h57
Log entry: 9h08
